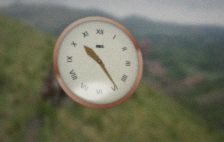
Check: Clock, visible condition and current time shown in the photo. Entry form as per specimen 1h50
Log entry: 10h24
